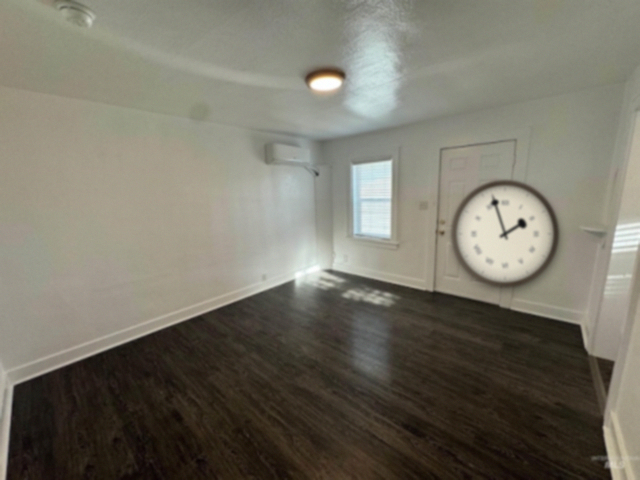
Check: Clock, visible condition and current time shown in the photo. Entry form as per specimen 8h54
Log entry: 1h57
